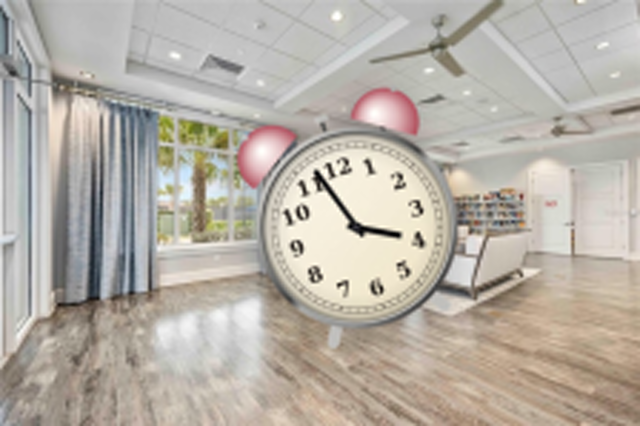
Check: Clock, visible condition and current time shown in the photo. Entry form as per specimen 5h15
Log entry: 3h57
